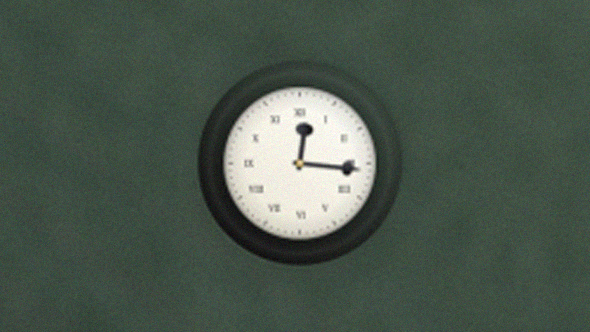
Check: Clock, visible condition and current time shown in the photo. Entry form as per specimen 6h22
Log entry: 12h16
